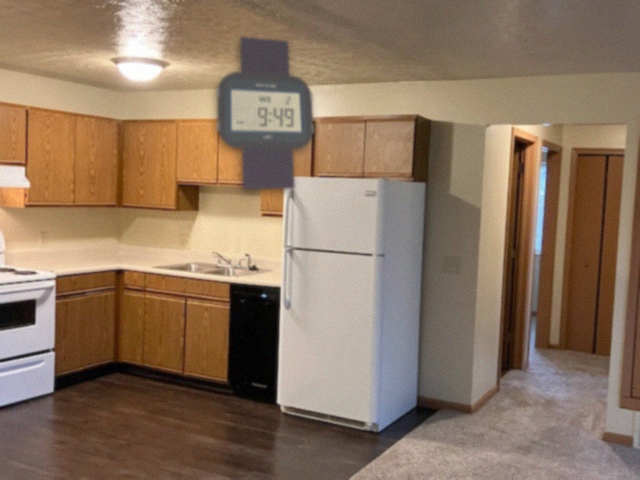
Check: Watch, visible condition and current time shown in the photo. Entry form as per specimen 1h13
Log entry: 9h49
